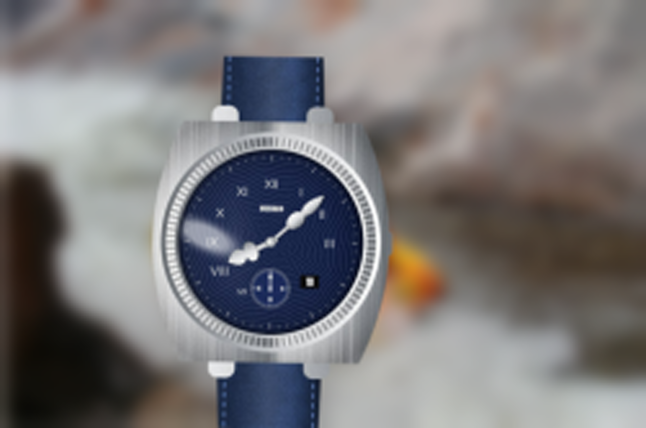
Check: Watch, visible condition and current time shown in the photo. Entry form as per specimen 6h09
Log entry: 8h08
